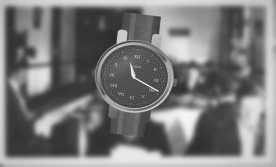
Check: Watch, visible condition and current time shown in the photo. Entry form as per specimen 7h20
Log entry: 11h19
